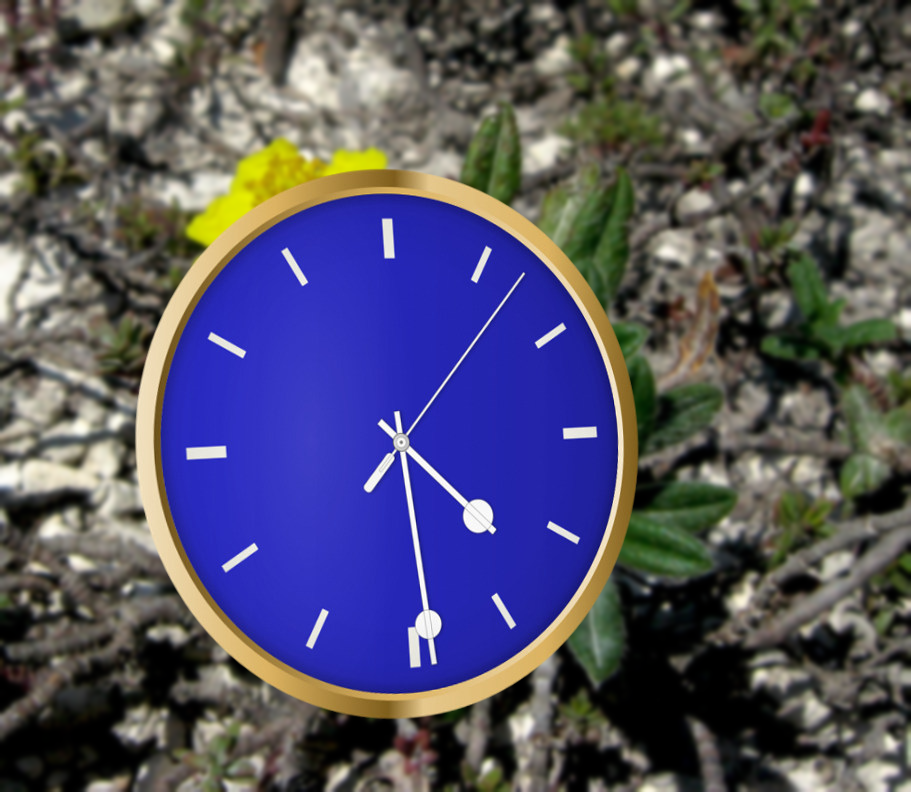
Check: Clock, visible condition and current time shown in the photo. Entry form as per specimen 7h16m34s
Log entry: 4h29m07s
